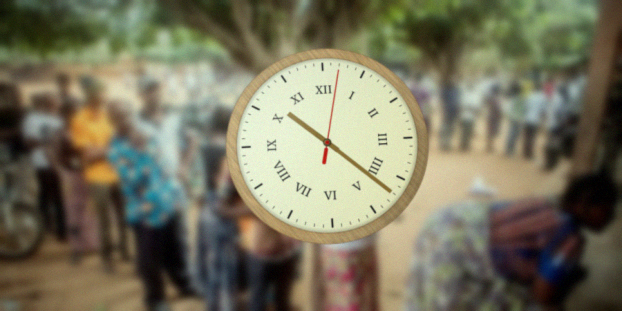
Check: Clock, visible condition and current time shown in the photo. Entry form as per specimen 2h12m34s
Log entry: 10h22m02s
